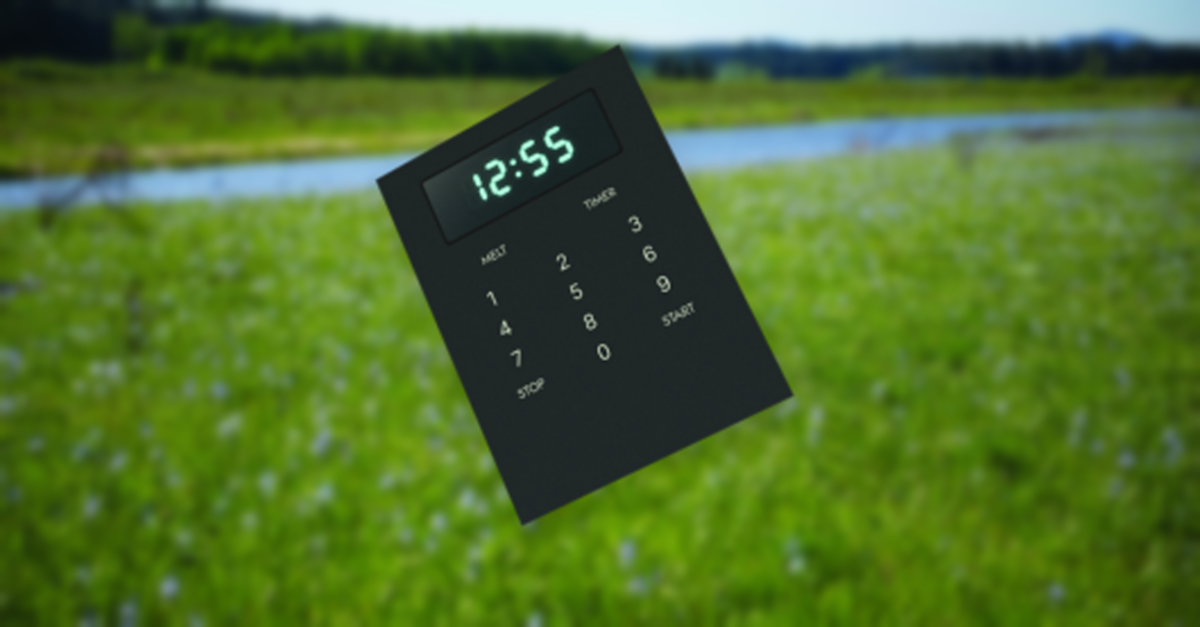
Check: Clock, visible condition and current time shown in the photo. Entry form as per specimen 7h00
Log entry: 12h55
